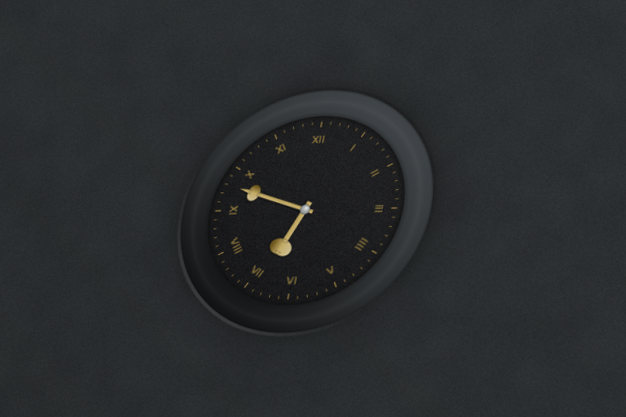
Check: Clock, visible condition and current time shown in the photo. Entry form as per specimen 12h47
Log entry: 6h48
